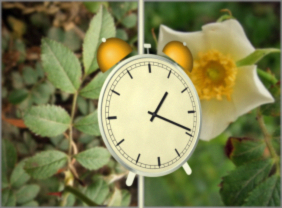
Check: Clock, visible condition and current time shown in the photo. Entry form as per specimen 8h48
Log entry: 1h19
